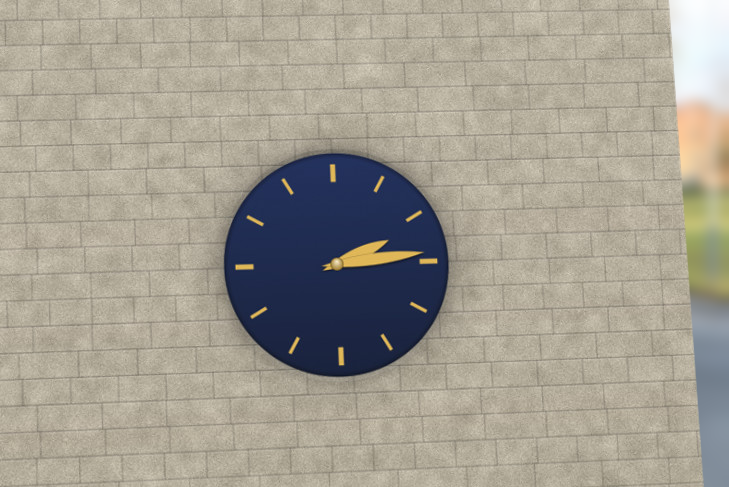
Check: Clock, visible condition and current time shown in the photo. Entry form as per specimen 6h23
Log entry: 2h14
